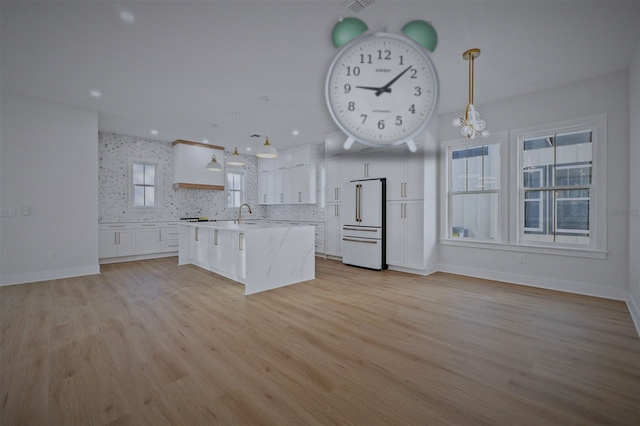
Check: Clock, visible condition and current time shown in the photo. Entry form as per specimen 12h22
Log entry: 9h08
